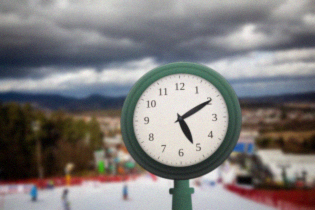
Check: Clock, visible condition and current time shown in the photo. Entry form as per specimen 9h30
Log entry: 5h10
